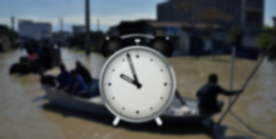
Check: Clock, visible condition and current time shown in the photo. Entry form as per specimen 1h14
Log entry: 9h57
